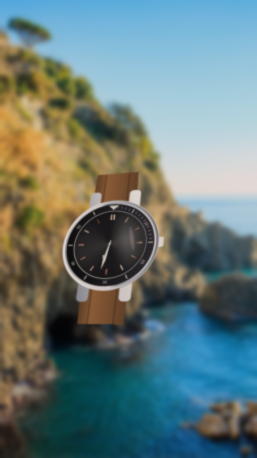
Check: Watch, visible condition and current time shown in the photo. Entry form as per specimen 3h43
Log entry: 6h32
